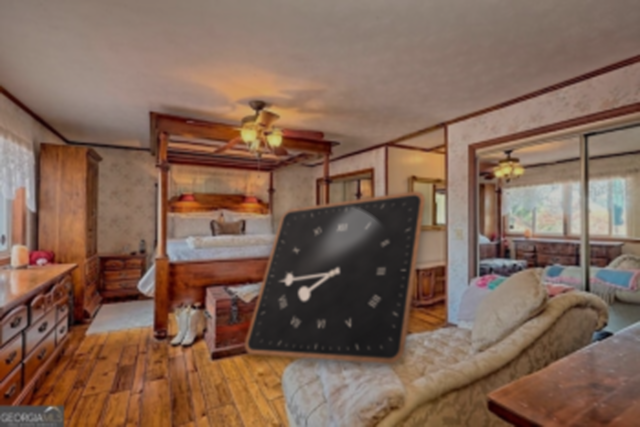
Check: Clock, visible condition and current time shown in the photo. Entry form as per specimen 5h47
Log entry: 7h44
